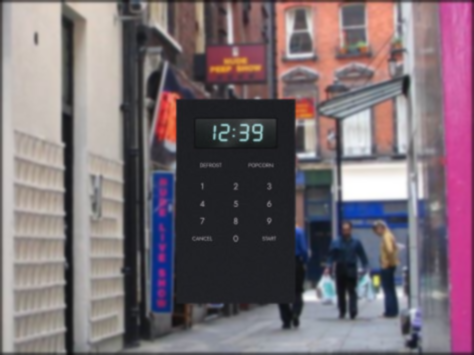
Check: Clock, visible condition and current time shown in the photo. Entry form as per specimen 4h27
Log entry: 12h39
